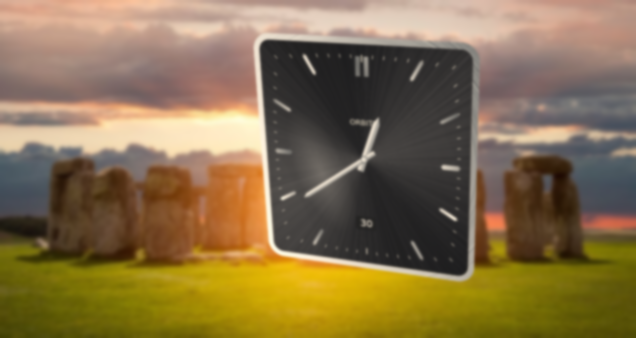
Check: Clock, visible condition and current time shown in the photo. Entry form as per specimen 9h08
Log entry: 12h39
